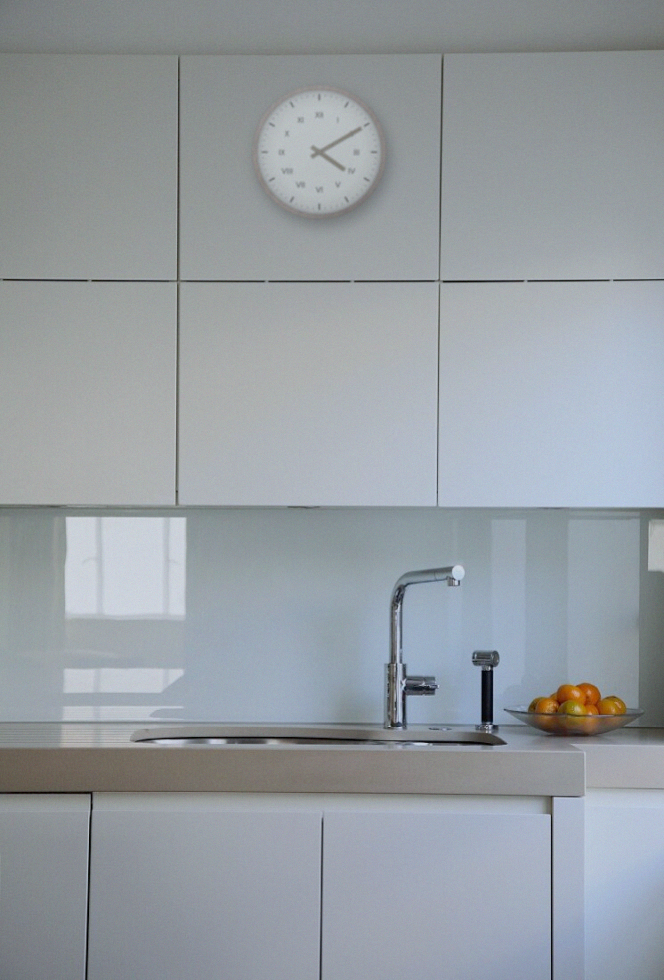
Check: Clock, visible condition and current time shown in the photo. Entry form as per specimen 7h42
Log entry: 4h10
